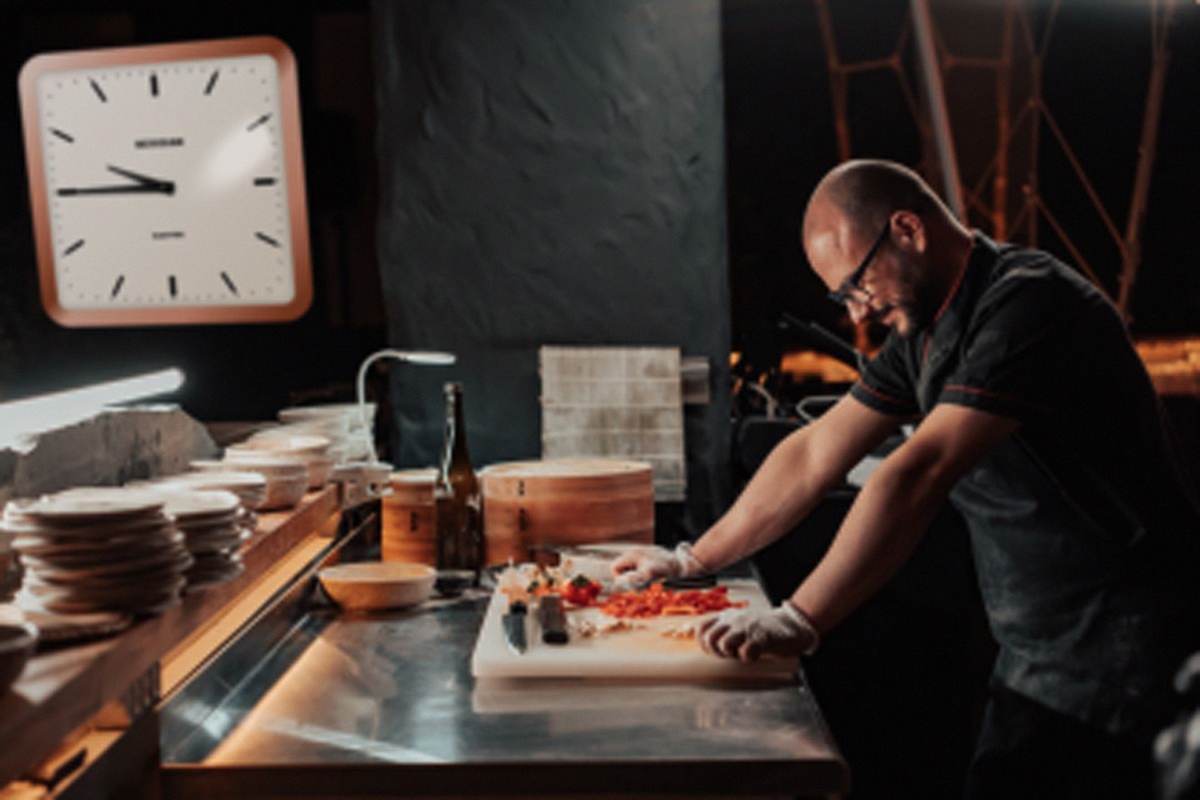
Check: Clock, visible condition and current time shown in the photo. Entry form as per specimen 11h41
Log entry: 9h45
